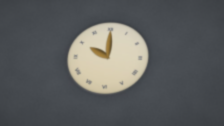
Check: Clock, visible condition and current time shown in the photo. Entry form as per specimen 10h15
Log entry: 10h00
